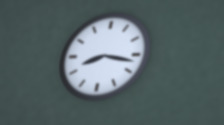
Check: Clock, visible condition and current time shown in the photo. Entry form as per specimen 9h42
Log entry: 8h17
